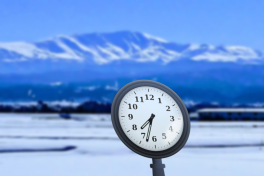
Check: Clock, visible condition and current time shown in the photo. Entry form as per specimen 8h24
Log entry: 7h33
